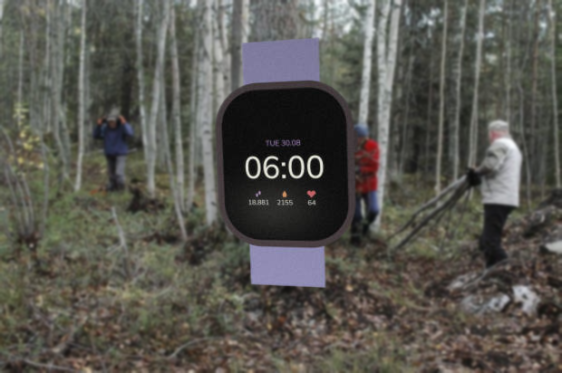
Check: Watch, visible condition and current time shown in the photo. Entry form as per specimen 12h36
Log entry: 6h00
